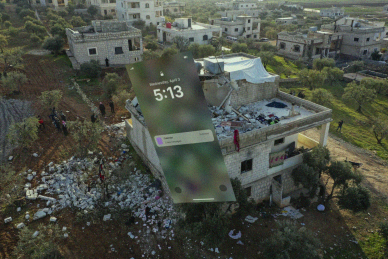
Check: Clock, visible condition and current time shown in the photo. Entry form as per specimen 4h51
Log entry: 5h13
